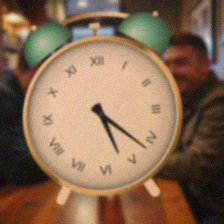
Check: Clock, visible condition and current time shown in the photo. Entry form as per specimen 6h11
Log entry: 5h22
